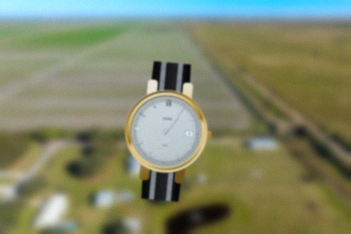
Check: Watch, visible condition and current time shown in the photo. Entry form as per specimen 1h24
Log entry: 1h05
